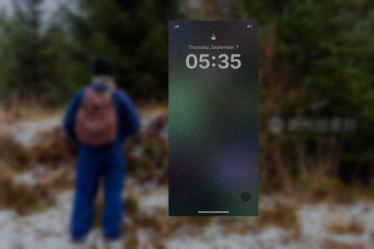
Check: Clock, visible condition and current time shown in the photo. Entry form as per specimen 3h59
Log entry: 5h35
